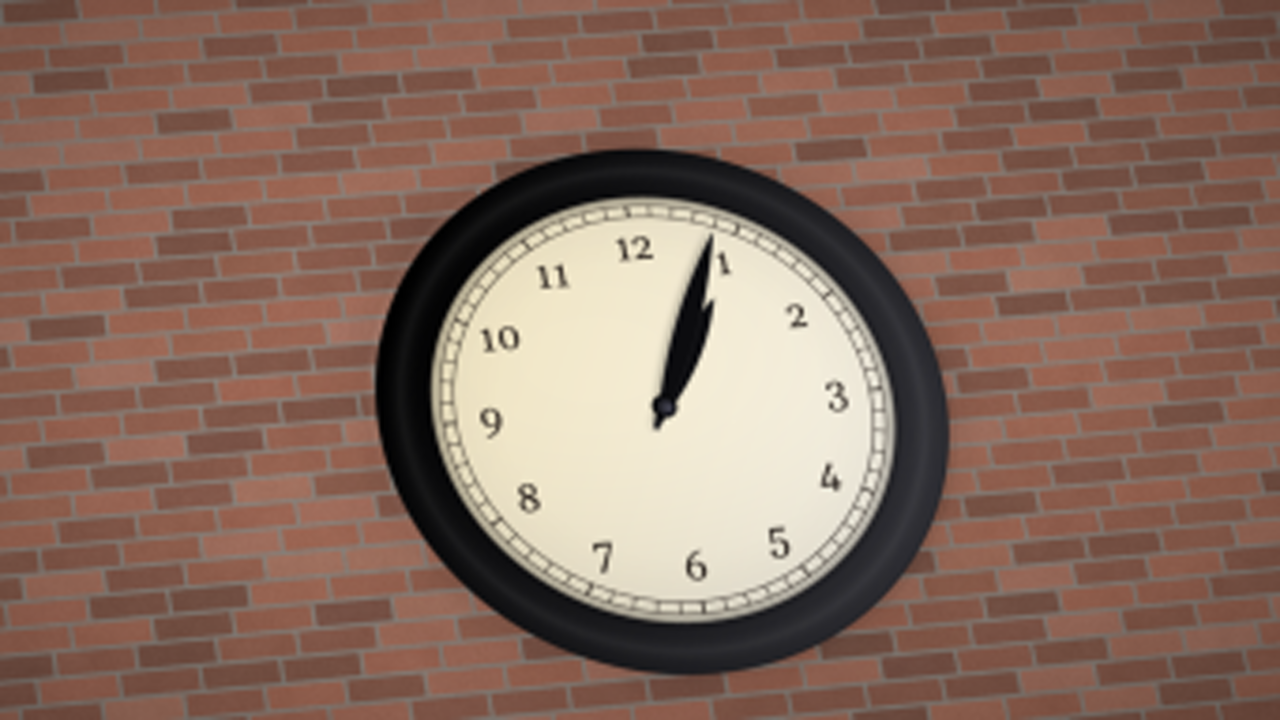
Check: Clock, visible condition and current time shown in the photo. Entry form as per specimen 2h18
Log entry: 1h04
